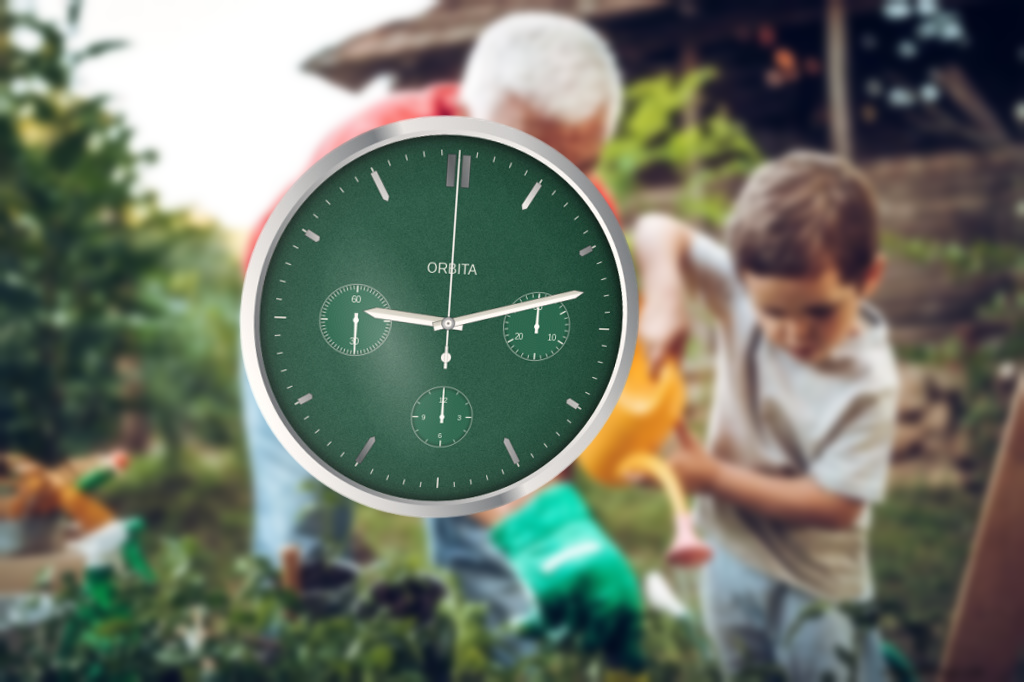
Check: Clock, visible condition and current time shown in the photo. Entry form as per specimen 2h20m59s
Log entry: 9h12m30s
